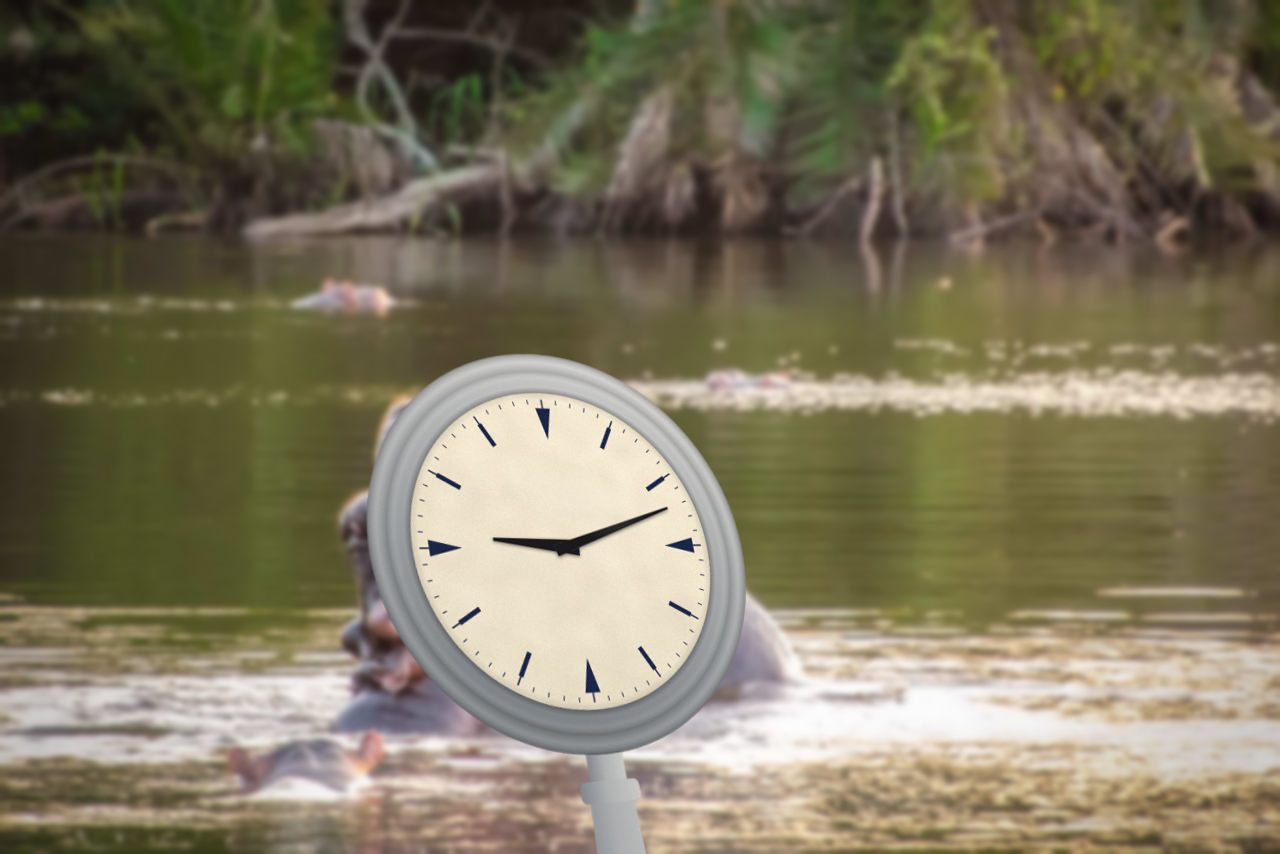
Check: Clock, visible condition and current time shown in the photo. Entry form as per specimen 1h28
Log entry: 9h12
